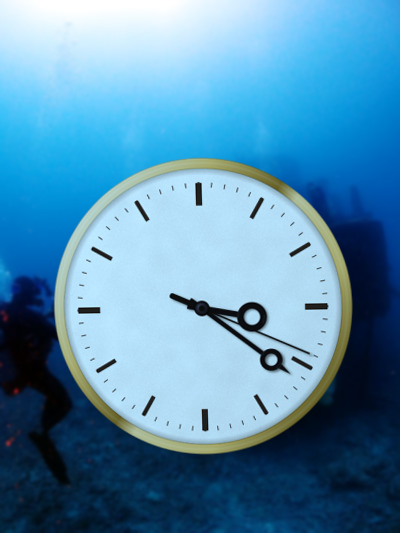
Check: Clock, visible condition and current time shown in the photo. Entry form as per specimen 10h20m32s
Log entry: 3h21m19s
